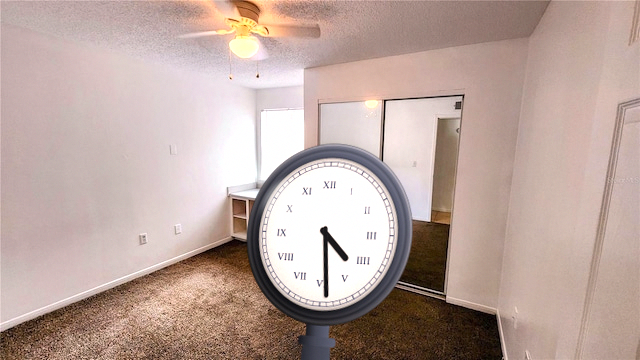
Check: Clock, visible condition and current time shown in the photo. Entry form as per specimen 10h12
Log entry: 4h29
